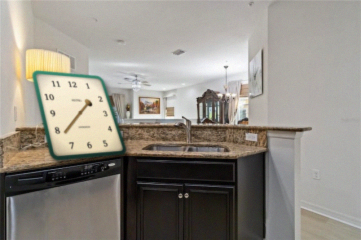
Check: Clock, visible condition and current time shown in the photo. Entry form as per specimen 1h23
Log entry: 1h38
